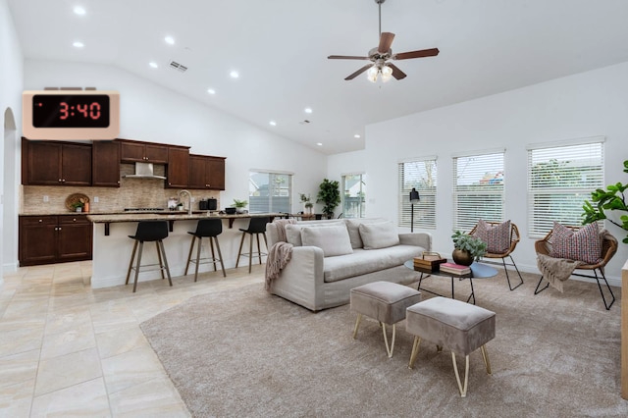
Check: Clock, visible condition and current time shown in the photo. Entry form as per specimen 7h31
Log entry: 3h40
